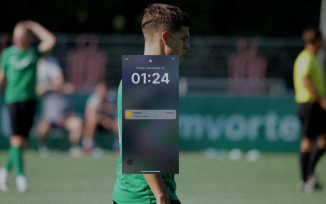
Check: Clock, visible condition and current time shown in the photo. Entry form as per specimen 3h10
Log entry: 1h24
